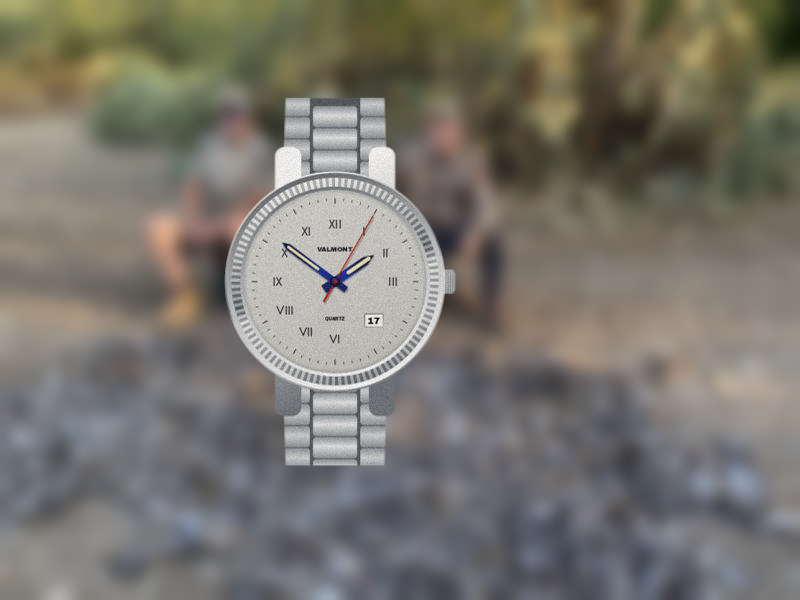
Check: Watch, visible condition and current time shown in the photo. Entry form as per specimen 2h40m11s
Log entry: 1h51m05s
